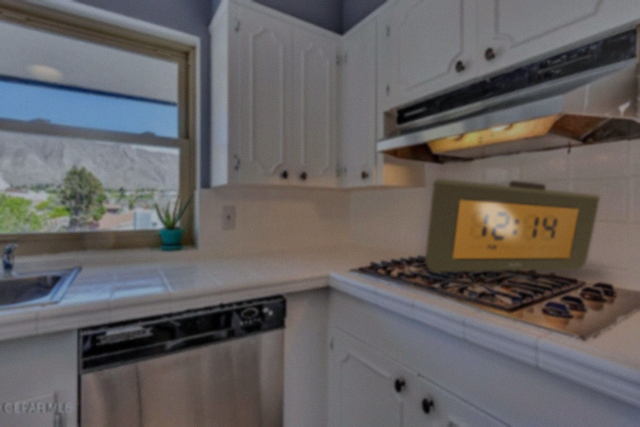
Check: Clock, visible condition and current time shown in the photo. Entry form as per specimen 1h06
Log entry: 12h14
